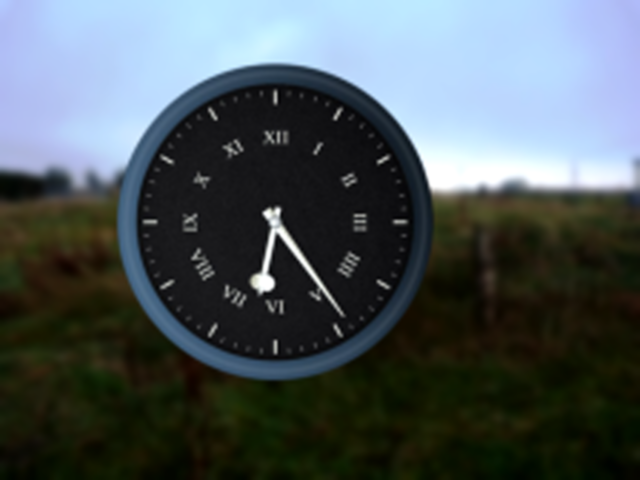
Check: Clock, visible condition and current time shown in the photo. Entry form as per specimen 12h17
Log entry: 6h24
